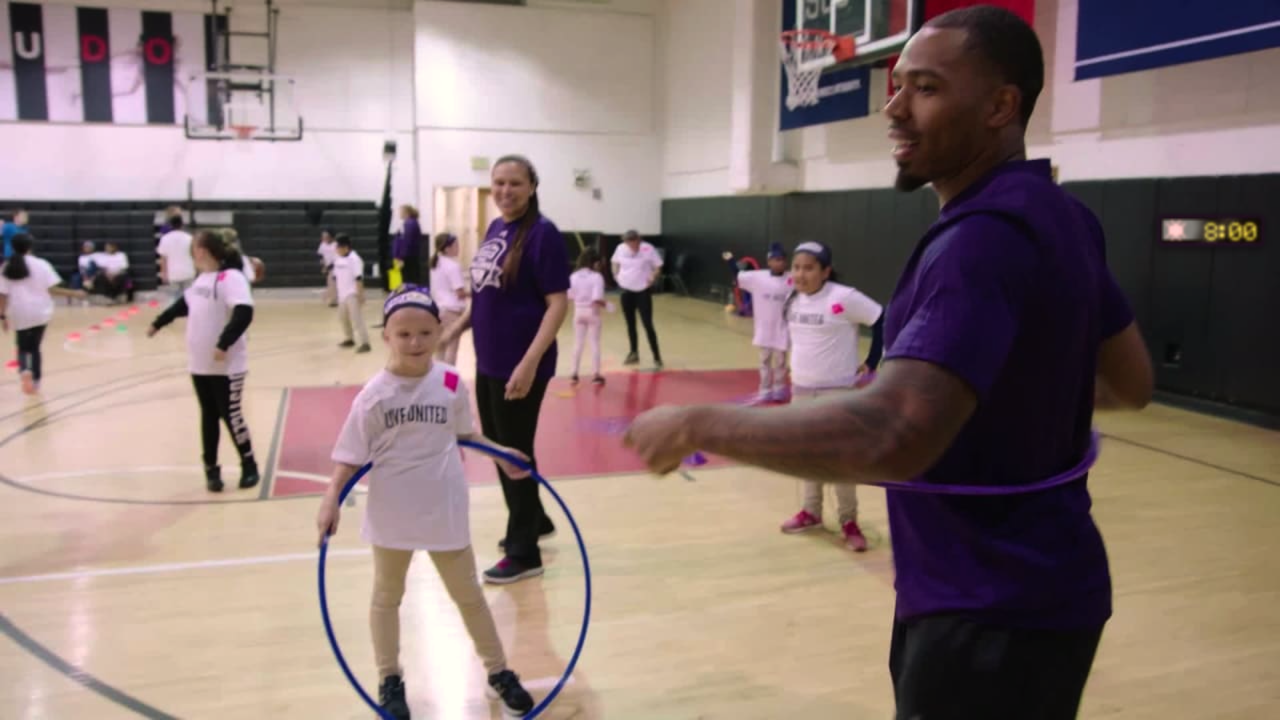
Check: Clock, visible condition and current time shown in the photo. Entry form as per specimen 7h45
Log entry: 8h00
